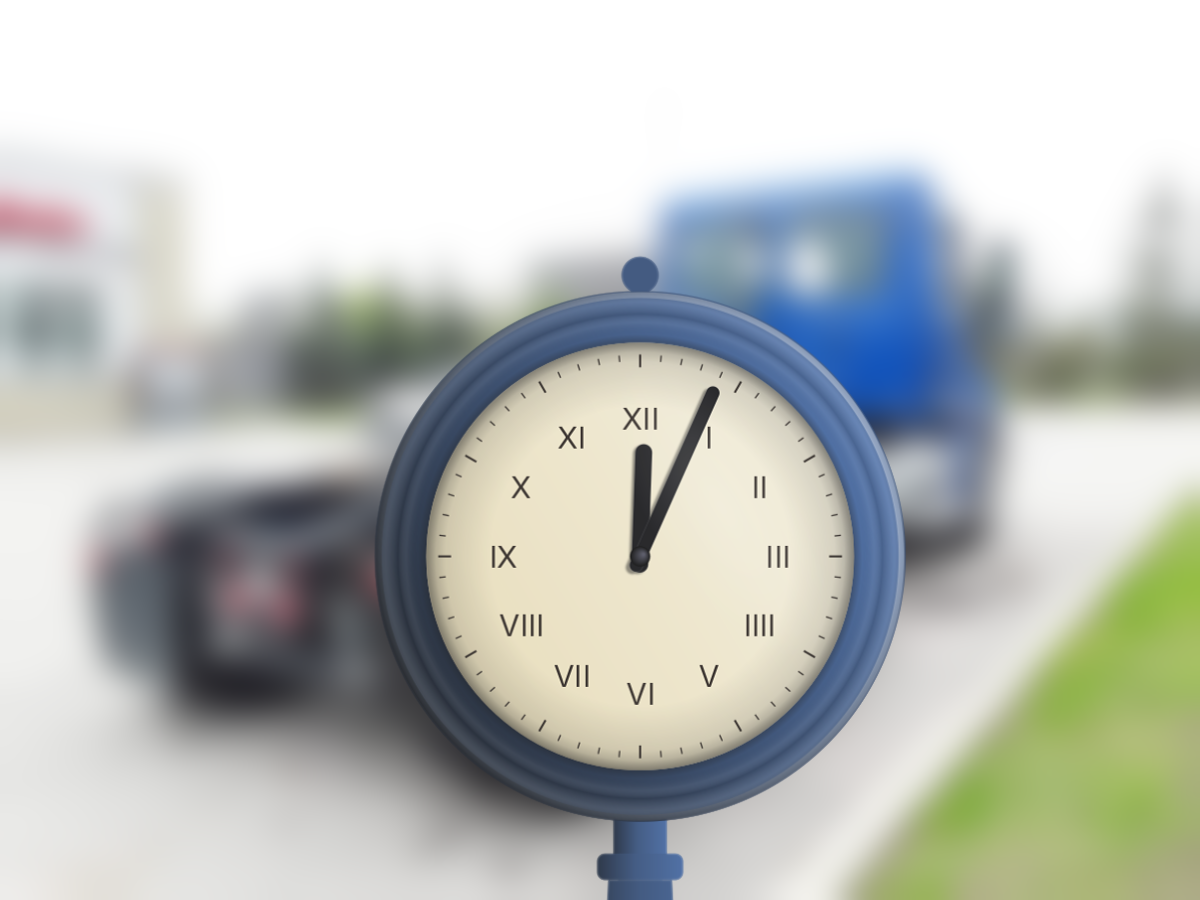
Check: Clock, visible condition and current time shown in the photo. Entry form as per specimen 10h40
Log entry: 12h04
